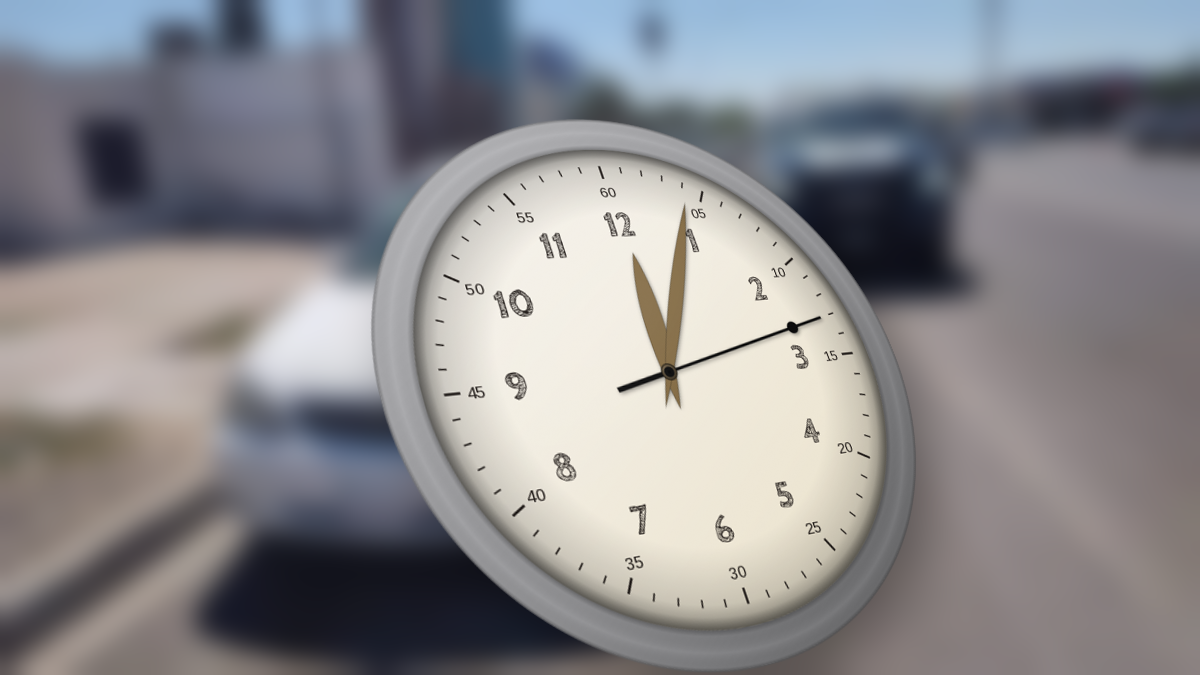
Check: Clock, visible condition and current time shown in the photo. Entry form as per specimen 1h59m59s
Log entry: 12h04m13s
